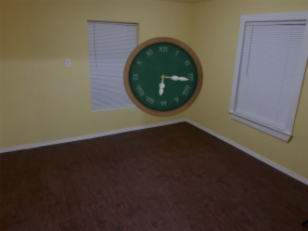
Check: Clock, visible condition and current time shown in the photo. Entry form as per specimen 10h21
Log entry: 6h16
